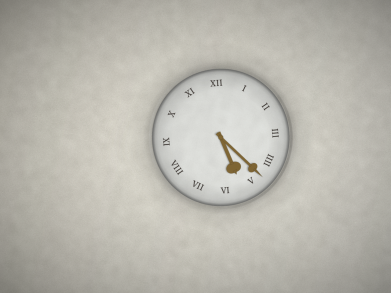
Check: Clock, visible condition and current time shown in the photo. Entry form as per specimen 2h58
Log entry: 5h23
